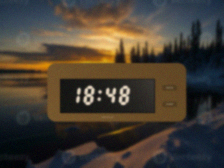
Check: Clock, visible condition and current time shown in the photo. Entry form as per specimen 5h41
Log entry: 18h48
